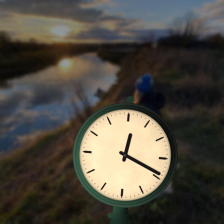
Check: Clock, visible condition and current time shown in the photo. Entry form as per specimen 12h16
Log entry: 12h19
